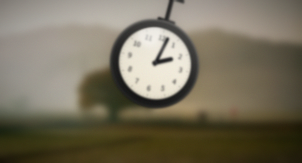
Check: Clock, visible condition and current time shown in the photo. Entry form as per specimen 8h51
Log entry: 2h02
